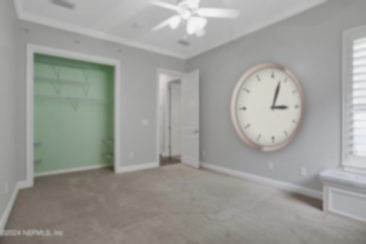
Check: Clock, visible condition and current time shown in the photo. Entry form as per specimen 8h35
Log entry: 3h03
